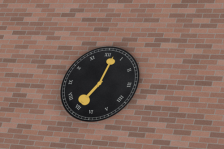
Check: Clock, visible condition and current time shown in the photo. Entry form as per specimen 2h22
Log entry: 7h02
